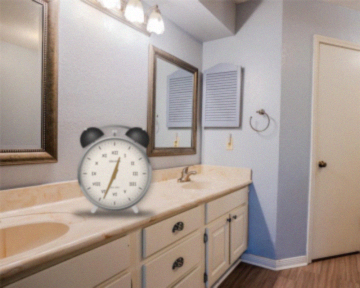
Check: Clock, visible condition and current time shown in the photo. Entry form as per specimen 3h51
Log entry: 12h34
